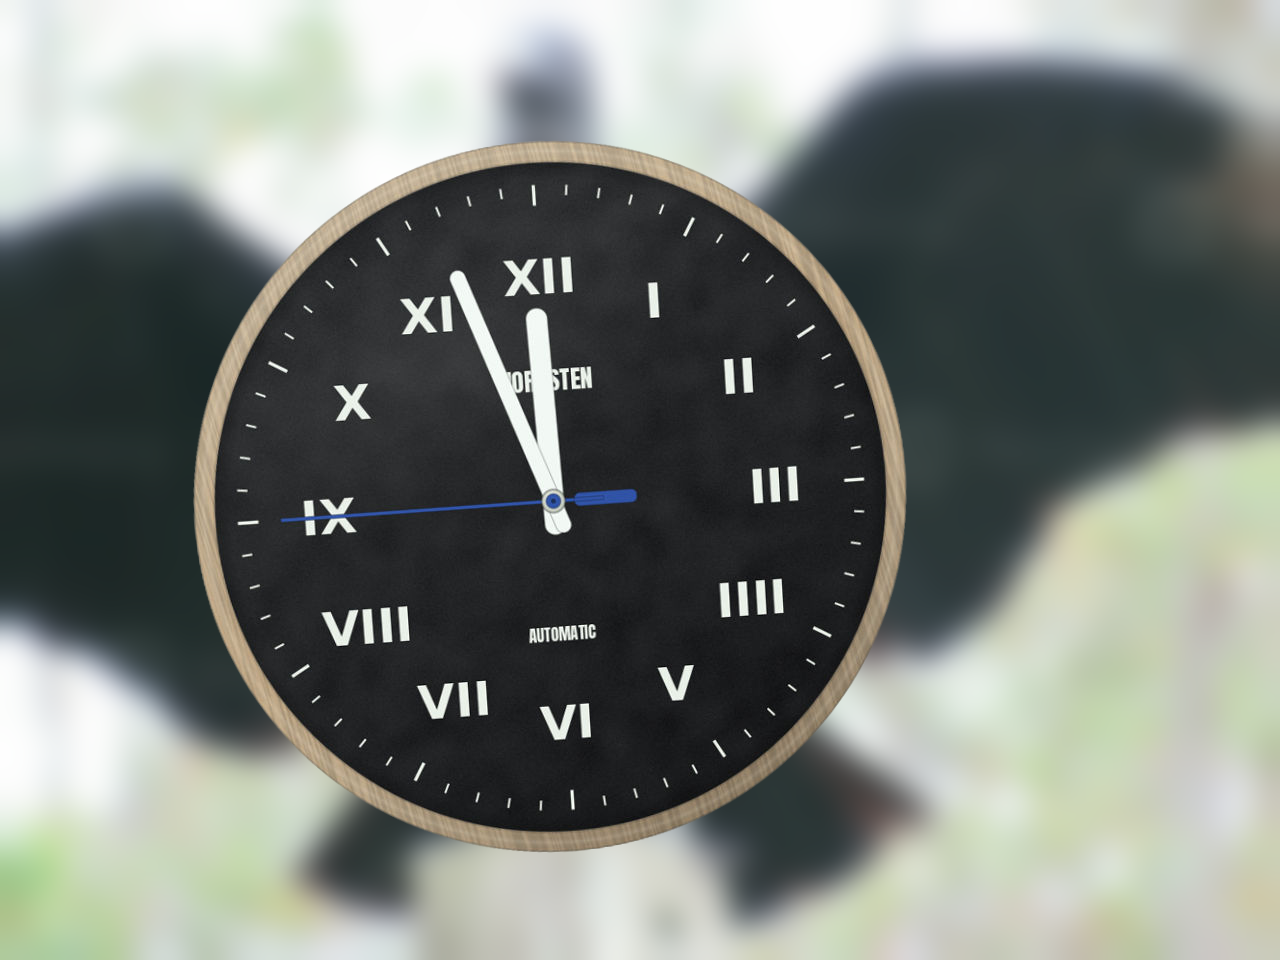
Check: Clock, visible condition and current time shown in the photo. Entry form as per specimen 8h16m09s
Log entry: 11h56m45s
